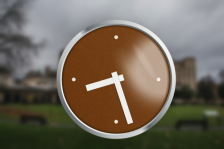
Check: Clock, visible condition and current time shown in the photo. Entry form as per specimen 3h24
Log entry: 8h27
